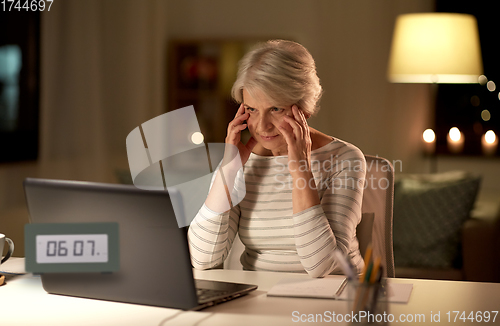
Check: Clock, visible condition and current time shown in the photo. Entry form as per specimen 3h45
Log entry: 6h07
